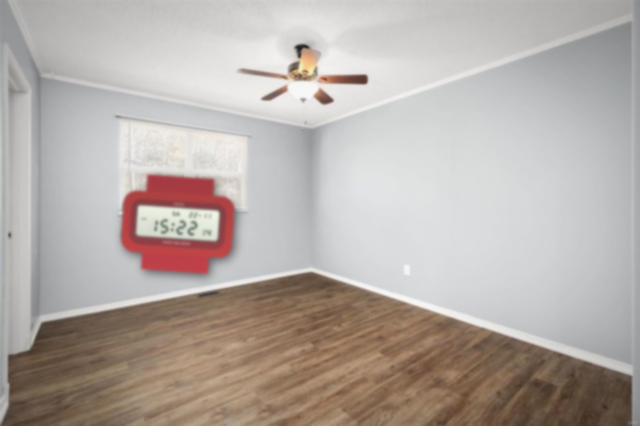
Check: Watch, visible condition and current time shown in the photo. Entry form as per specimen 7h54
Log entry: 15h22
